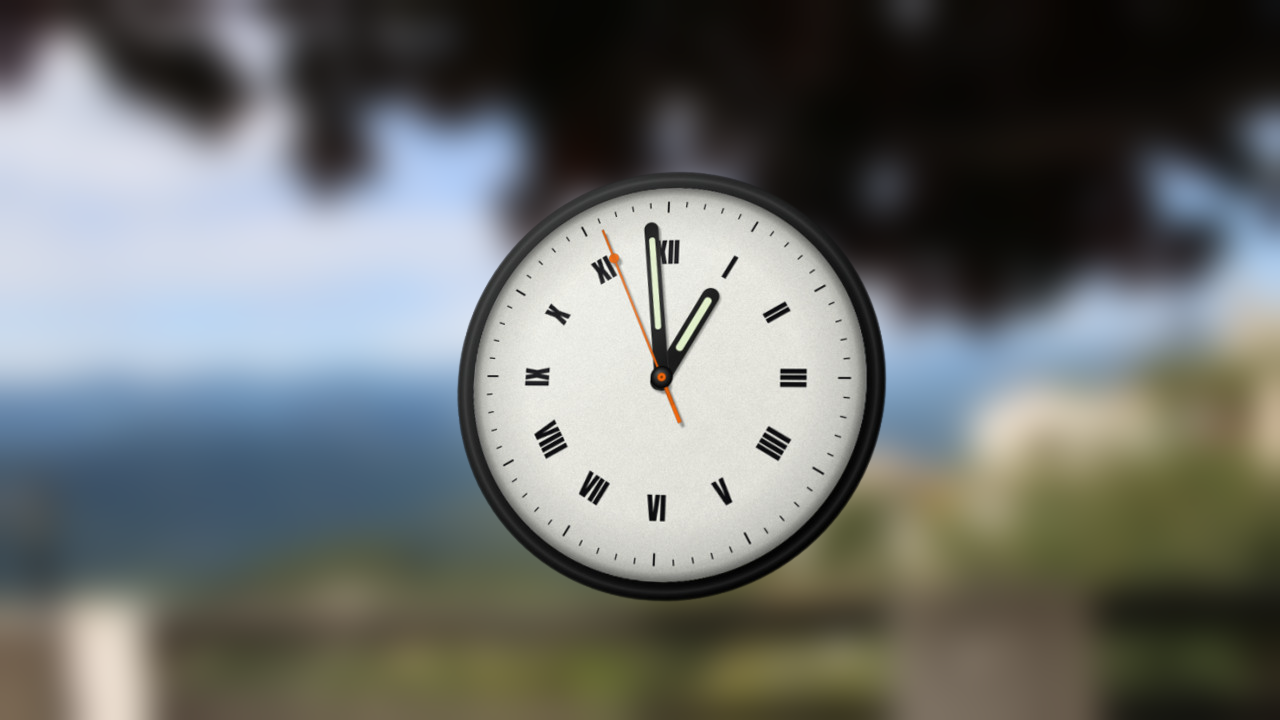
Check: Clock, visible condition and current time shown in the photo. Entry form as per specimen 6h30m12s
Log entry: 12h58m56s
